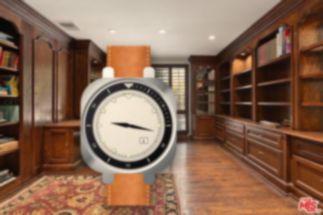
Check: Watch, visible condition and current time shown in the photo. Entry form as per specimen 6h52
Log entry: 9h17
